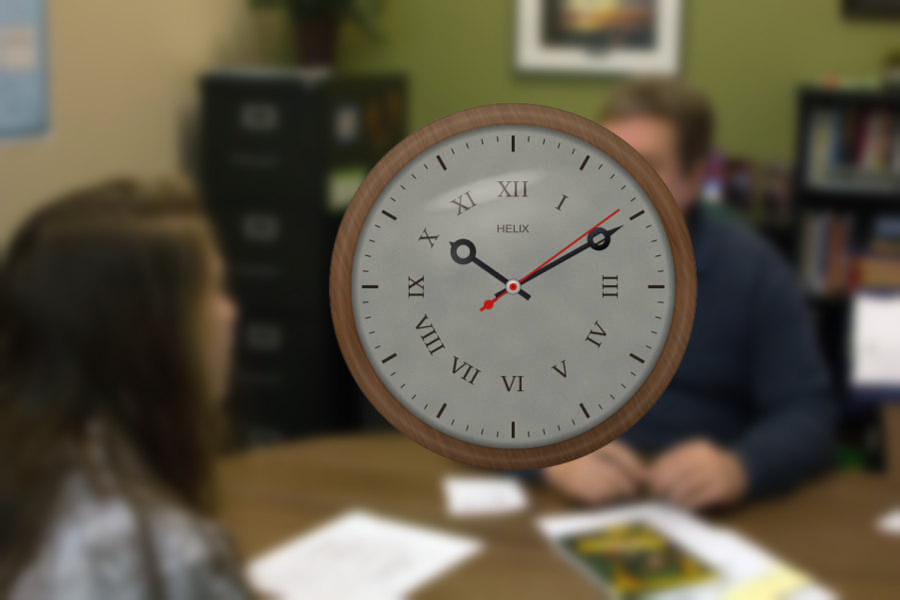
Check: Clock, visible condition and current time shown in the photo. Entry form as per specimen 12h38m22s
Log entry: 10h10m09s
